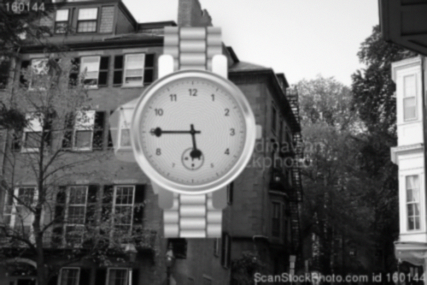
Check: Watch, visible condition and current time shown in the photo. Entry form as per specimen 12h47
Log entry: 5h45
